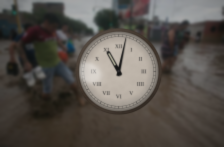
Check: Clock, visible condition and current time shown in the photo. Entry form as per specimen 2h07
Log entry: 11h02
